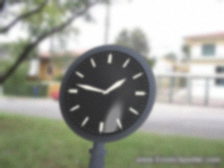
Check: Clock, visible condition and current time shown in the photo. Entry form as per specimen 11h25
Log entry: 1h47
